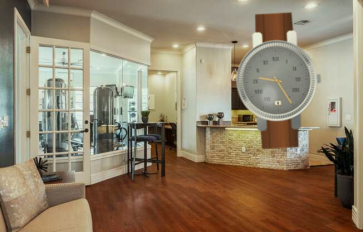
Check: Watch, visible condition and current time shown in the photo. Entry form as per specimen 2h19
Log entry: 9h25
